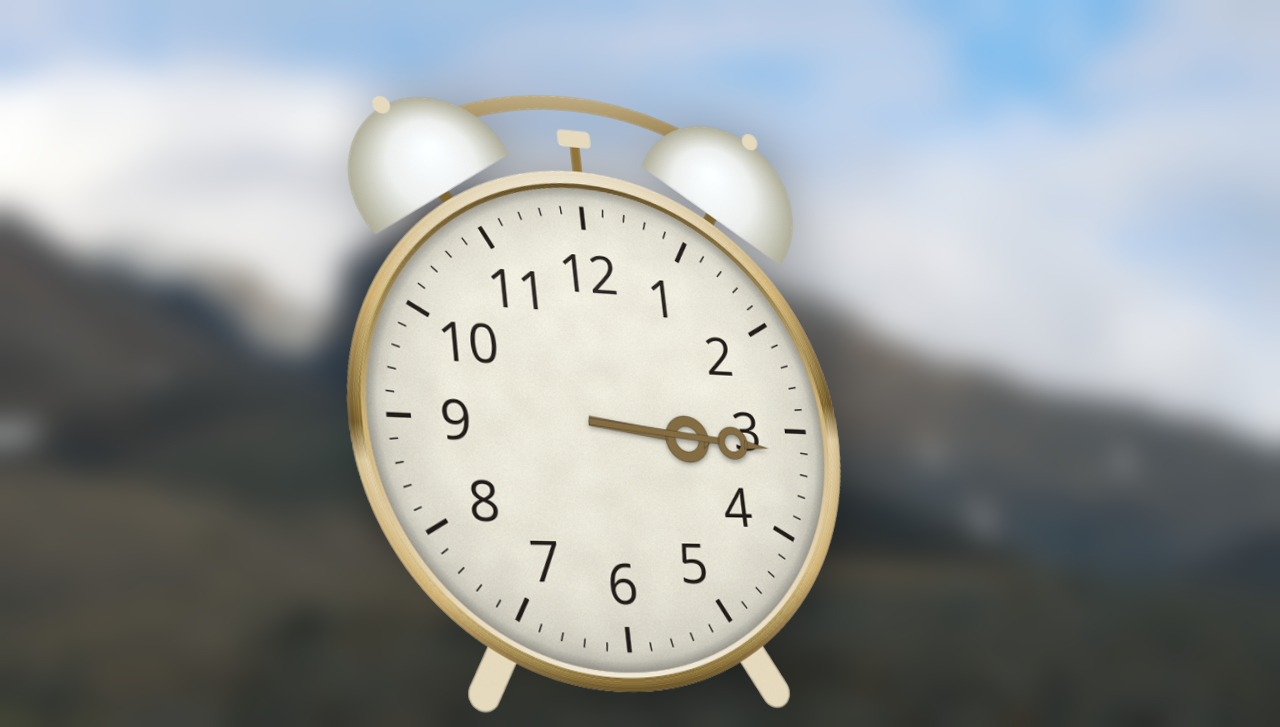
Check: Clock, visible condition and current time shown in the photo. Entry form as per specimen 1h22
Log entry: 3h16
